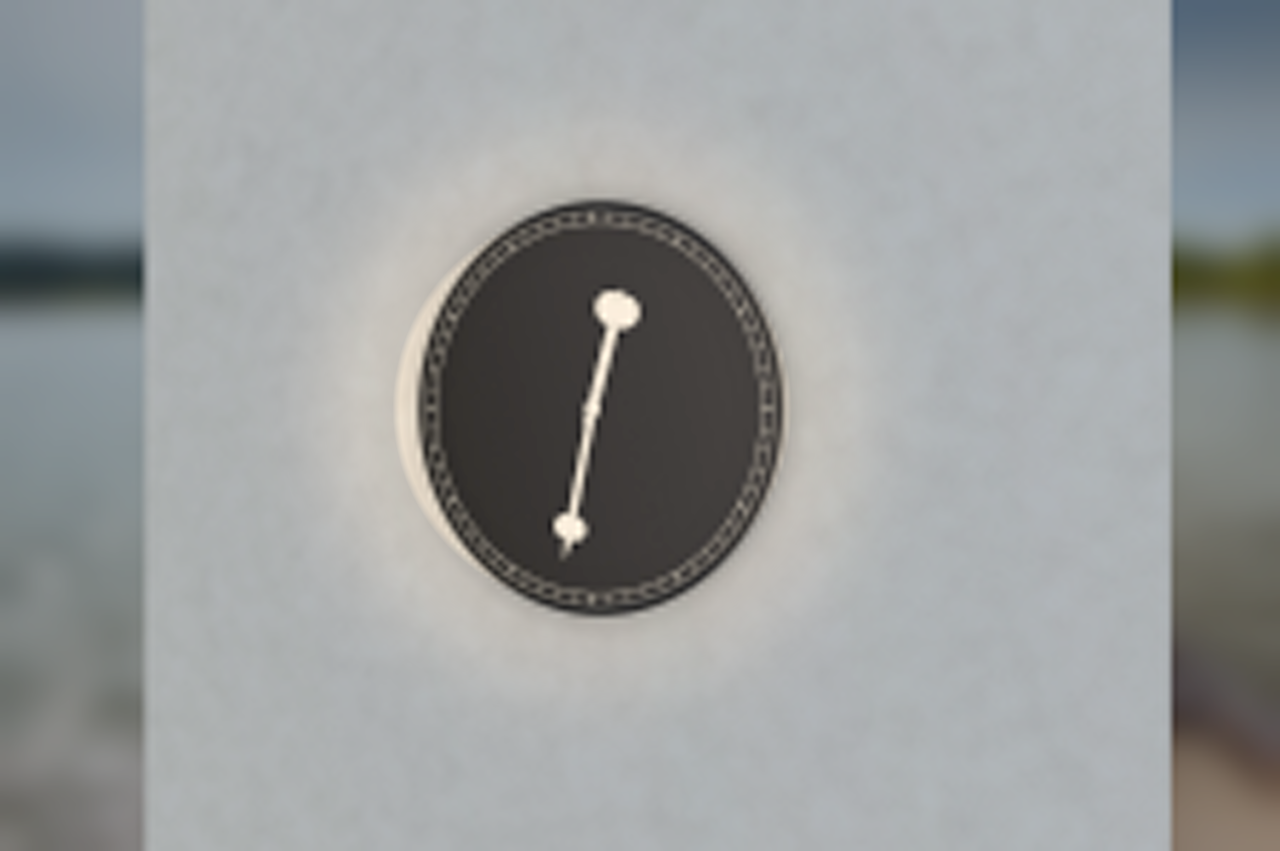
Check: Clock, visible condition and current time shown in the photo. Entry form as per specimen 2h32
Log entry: 12h32
